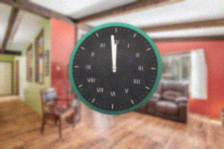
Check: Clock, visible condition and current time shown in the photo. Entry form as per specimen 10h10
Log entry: 11h59
